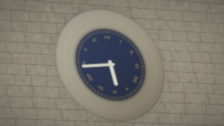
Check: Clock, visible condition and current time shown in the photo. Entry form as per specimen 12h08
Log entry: 5h44
